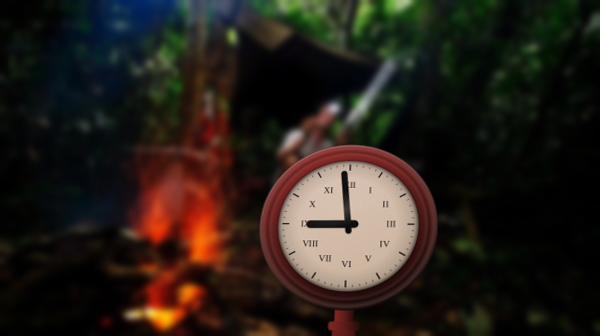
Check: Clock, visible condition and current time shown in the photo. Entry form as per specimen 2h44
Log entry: 8h59
